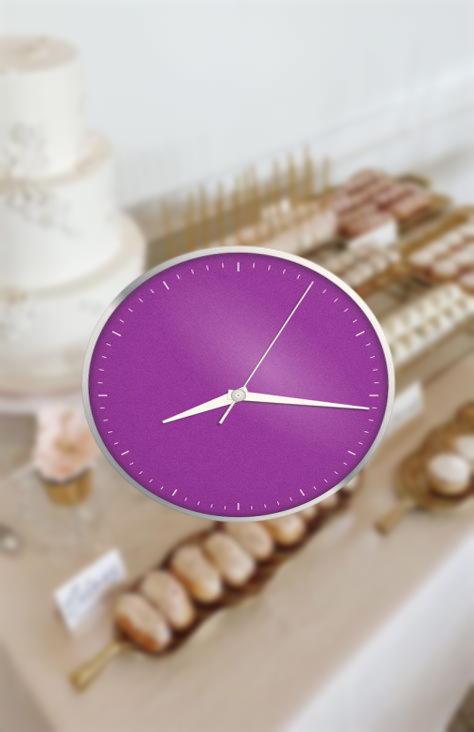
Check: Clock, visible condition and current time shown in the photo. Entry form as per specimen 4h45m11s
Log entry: 8h16m05s
